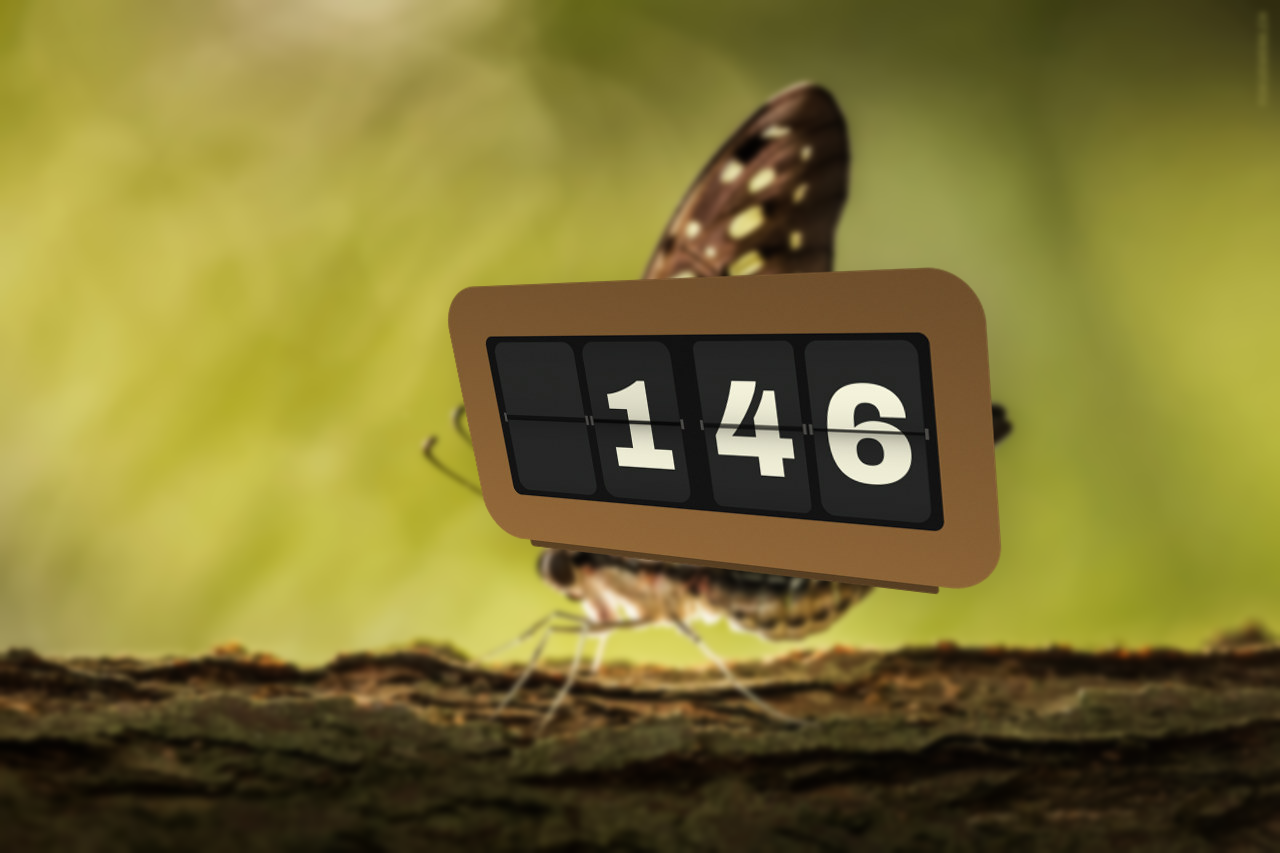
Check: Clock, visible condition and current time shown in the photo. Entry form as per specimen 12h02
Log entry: 1h46
